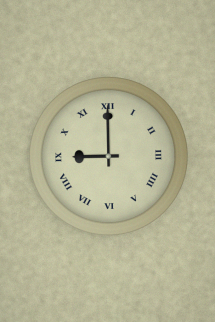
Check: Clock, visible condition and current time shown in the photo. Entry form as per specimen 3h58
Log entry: 9h00
